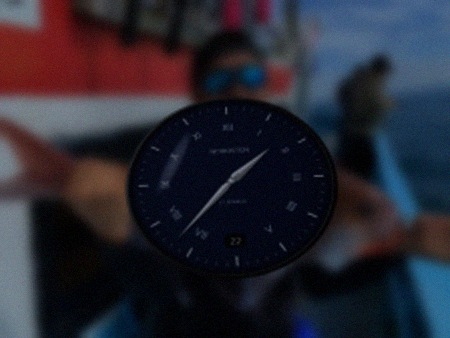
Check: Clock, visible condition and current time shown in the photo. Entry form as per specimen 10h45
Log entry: 1h37
